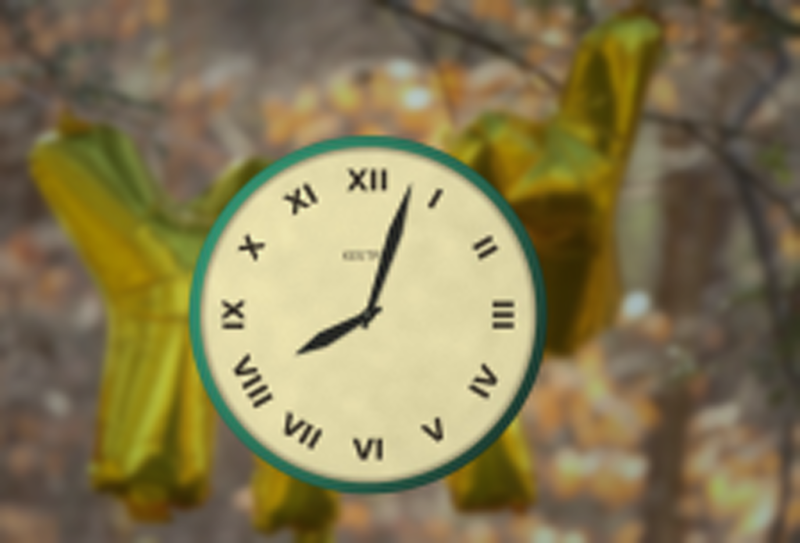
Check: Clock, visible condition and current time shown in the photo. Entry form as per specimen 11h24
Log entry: 8h03
